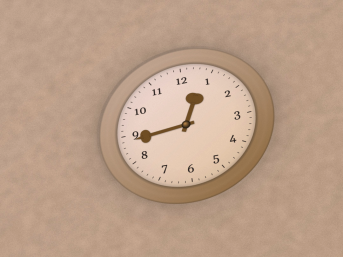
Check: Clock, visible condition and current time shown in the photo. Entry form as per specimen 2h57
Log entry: 12h44
